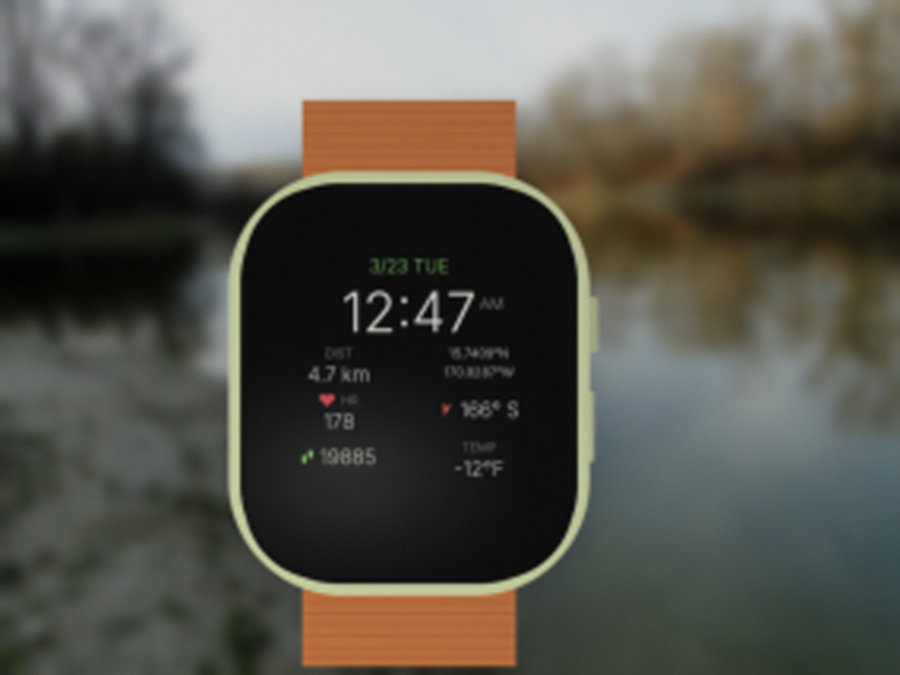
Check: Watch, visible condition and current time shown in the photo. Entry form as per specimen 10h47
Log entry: 12h47
